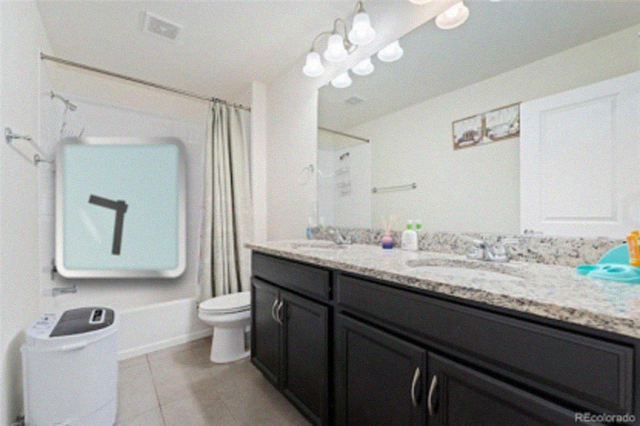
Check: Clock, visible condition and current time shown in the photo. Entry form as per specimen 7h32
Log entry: 9h31
